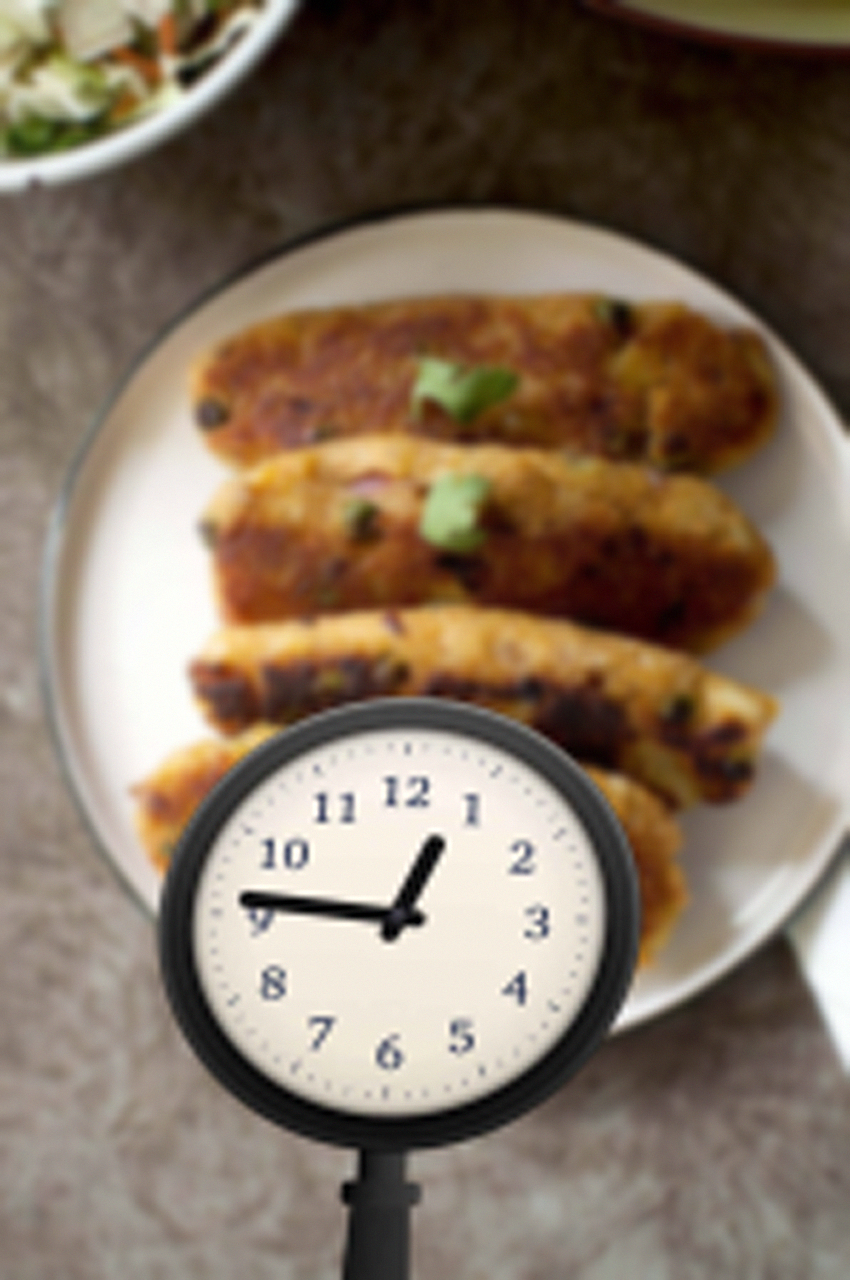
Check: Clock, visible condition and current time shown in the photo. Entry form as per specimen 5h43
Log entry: 12h46
